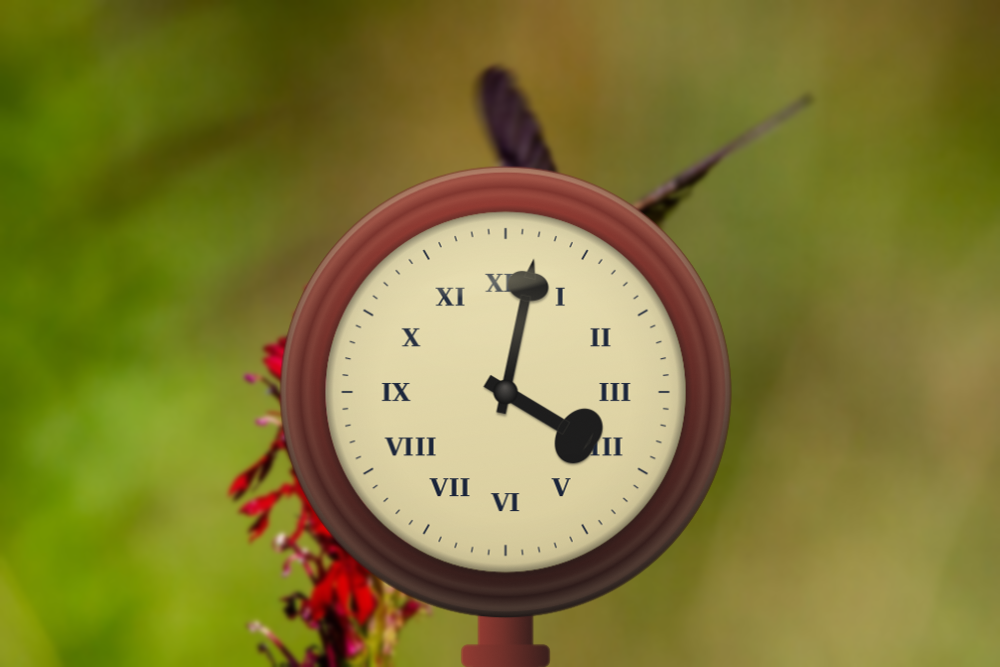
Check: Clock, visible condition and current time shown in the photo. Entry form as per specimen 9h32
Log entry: 4h02
